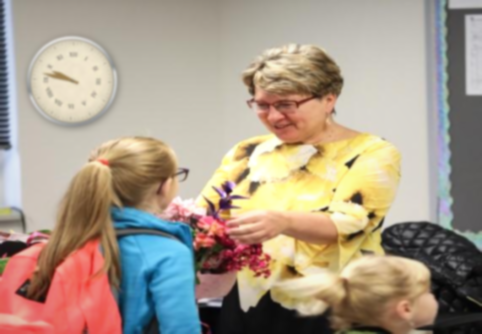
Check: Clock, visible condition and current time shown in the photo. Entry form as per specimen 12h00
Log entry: 9h47
